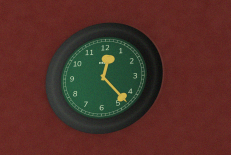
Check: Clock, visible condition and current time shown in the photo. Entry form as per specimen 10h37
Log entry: 12h23
